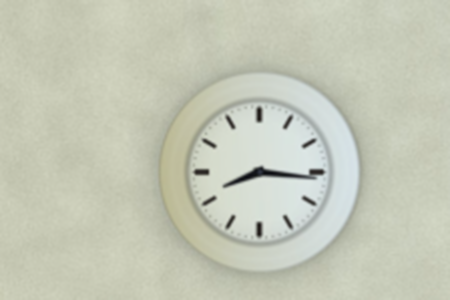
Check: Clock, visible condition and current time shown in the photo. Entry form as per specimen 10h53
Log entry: 8h16
